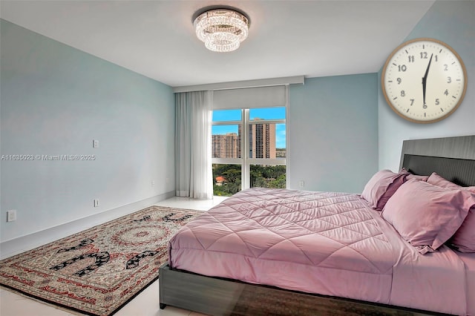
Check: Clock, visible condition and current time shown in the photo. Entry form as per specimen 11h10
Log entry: 6h03
